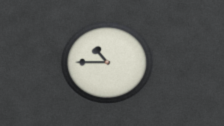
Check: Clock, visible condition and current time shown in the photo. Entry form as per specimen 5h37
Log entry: 10h45
